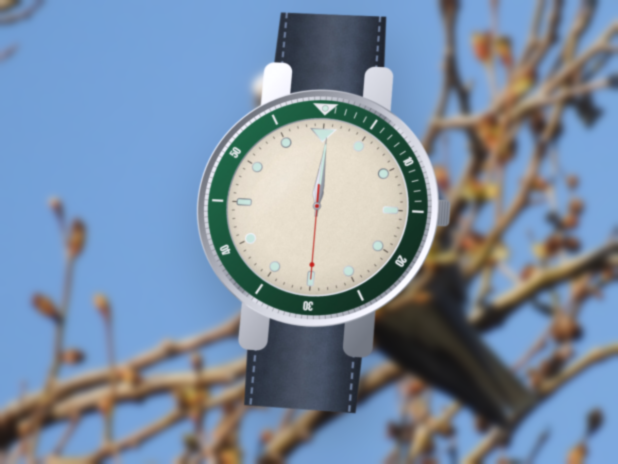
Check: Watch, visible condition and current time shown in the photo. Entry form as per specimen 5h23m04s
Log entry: 12h00m30s
